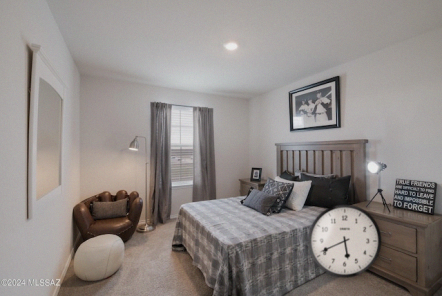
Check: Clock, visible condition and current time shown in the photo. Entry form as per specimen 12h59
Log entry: 5h41
